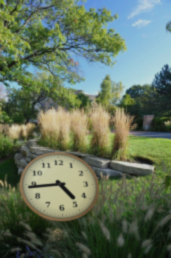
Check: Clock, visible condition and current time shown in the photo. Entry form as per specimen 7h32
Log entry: 4h44
